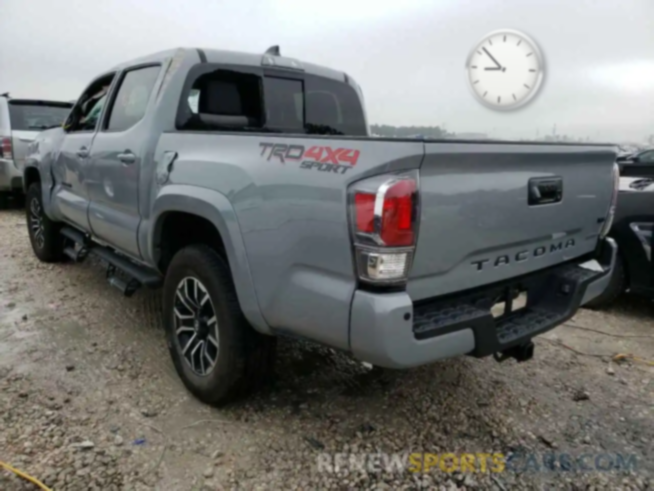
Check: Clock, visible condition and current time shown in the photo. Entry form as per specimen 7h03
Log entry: 8h52
